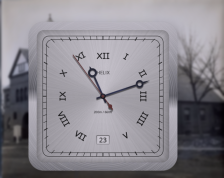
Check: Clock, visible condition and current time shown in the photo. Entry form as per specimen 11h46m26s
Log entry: 11h11m54s
